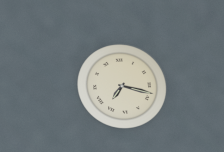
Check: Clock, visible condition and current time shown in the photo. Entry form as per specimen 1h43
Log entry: 7h18
